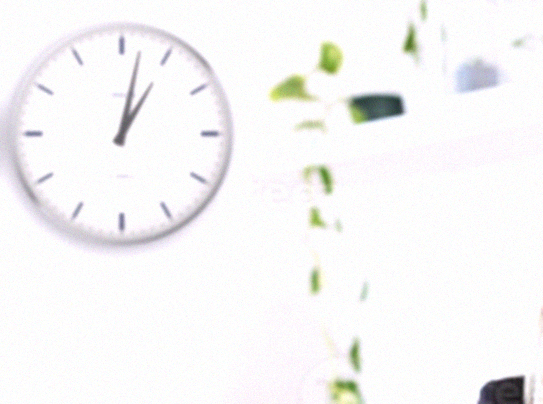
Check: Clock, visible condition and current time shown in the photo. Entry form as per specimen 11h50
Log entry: 1h02
